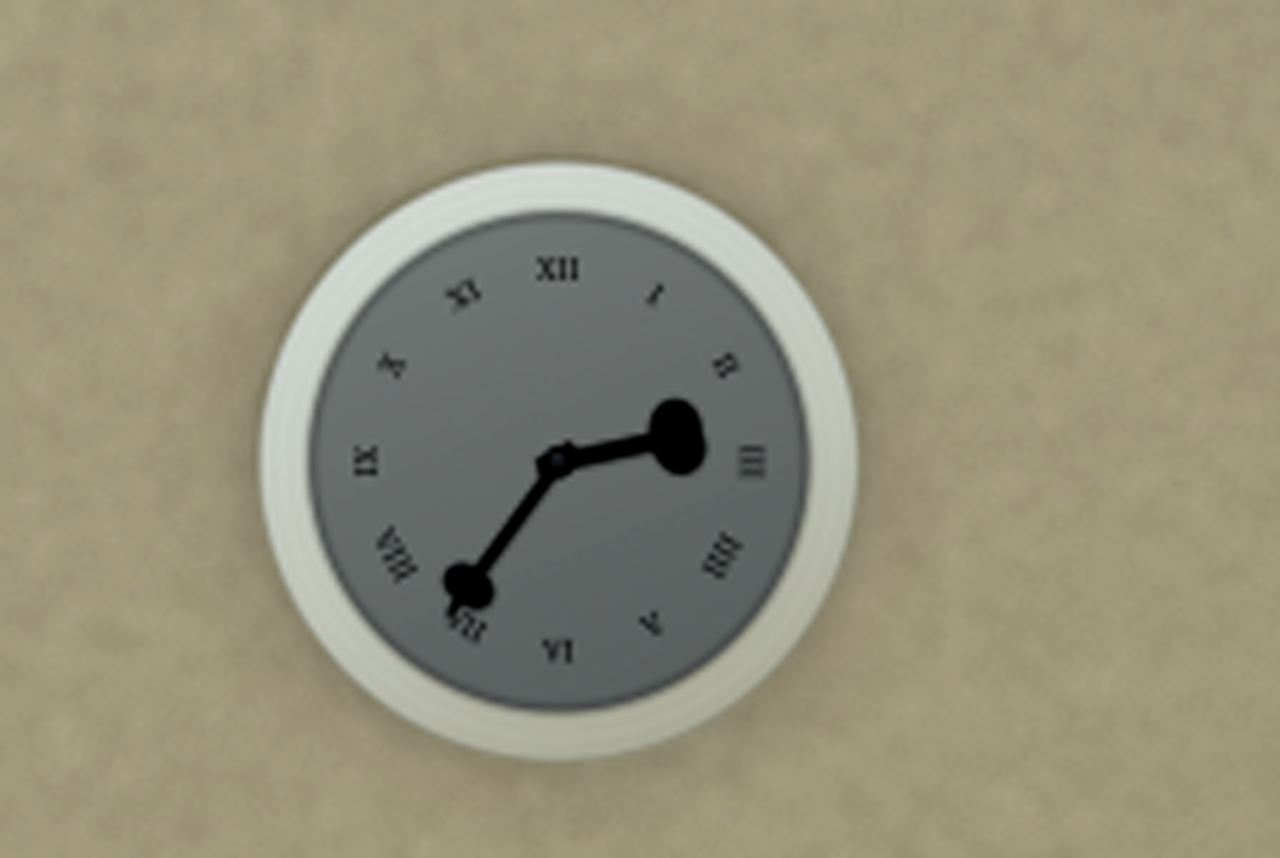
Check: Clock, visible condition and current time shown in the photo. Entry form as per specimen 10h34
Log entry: 2h36
